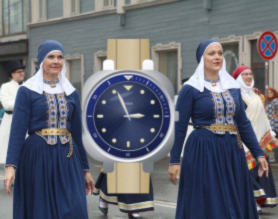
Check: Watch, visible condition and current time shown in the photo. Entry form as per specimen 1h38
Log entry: 2h56
